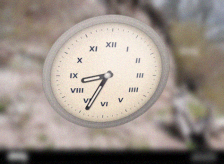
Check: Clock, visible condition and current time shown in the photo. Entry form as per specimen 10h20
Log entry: 8h34
